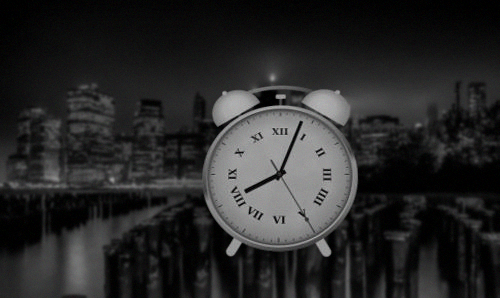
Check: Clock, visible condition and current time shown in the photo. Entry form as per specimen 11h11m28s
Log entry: 8h03m25s
